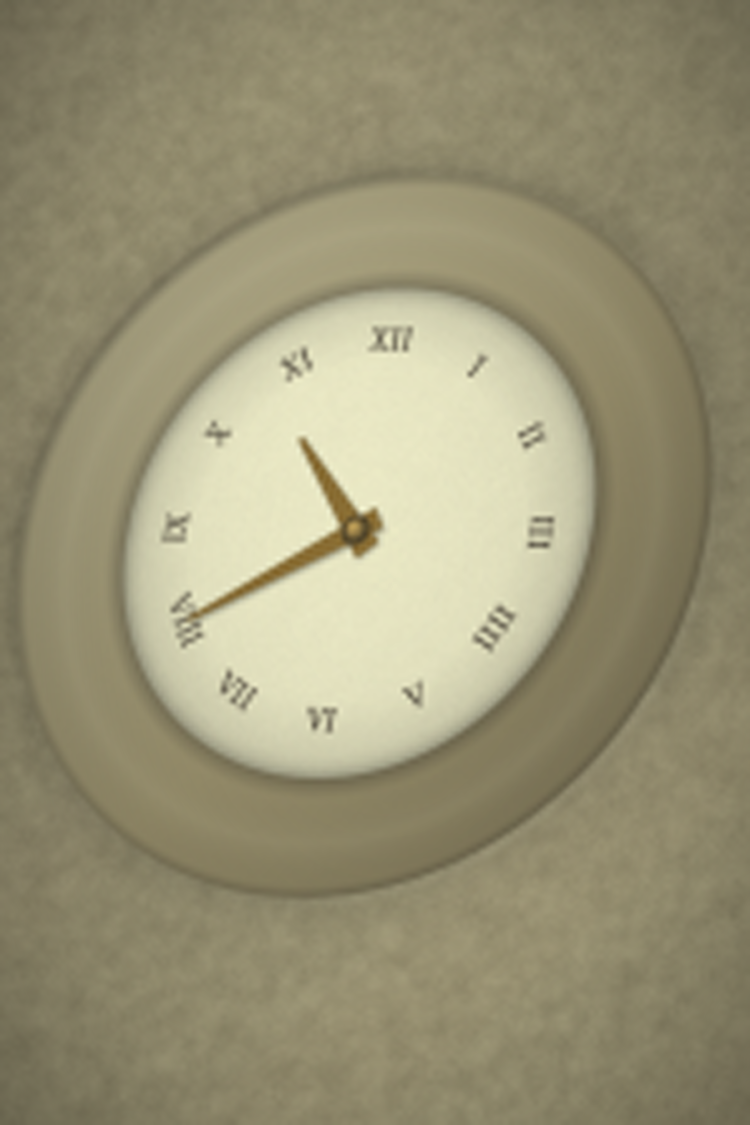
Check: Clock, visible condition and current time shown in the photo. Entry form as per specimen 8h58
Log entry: 10h40
